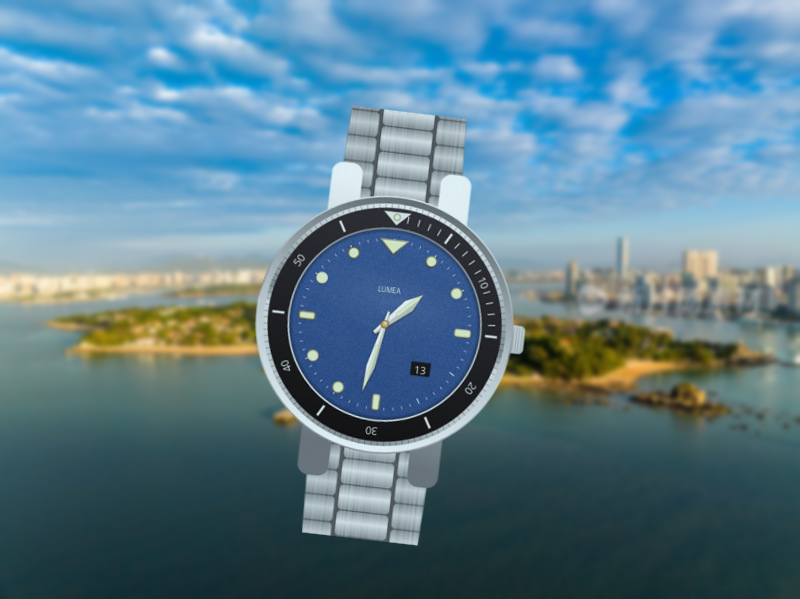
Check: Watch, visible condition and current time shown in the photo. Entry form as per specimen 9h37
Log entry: 1h32
